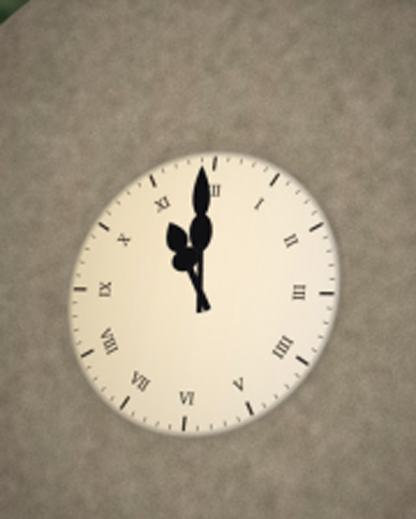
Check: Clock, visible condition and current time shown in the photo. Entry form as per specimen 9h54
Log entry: 10h59
